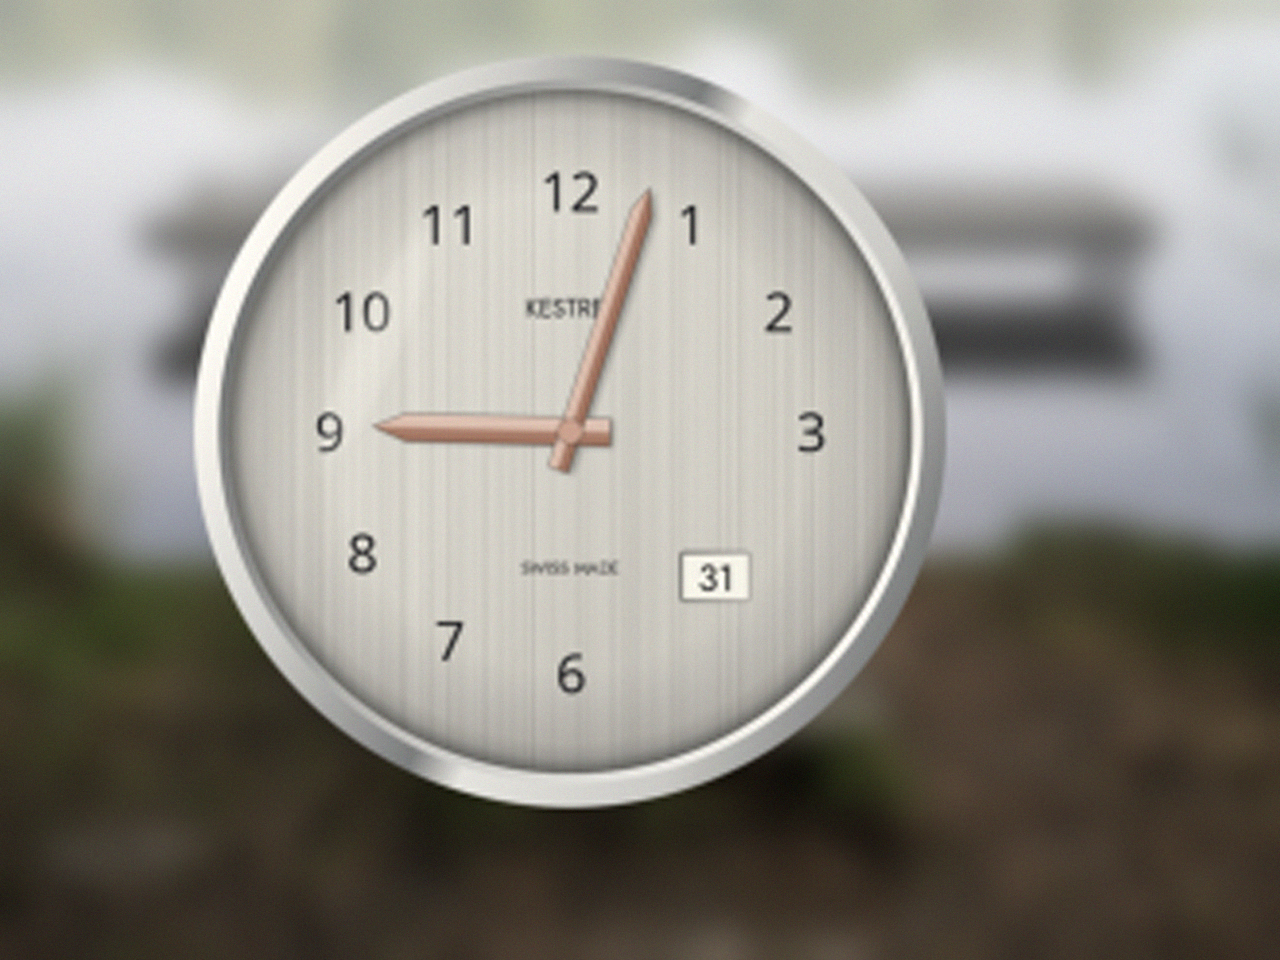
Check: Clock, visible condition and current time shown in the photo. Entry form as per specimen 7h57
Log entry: 9h03
